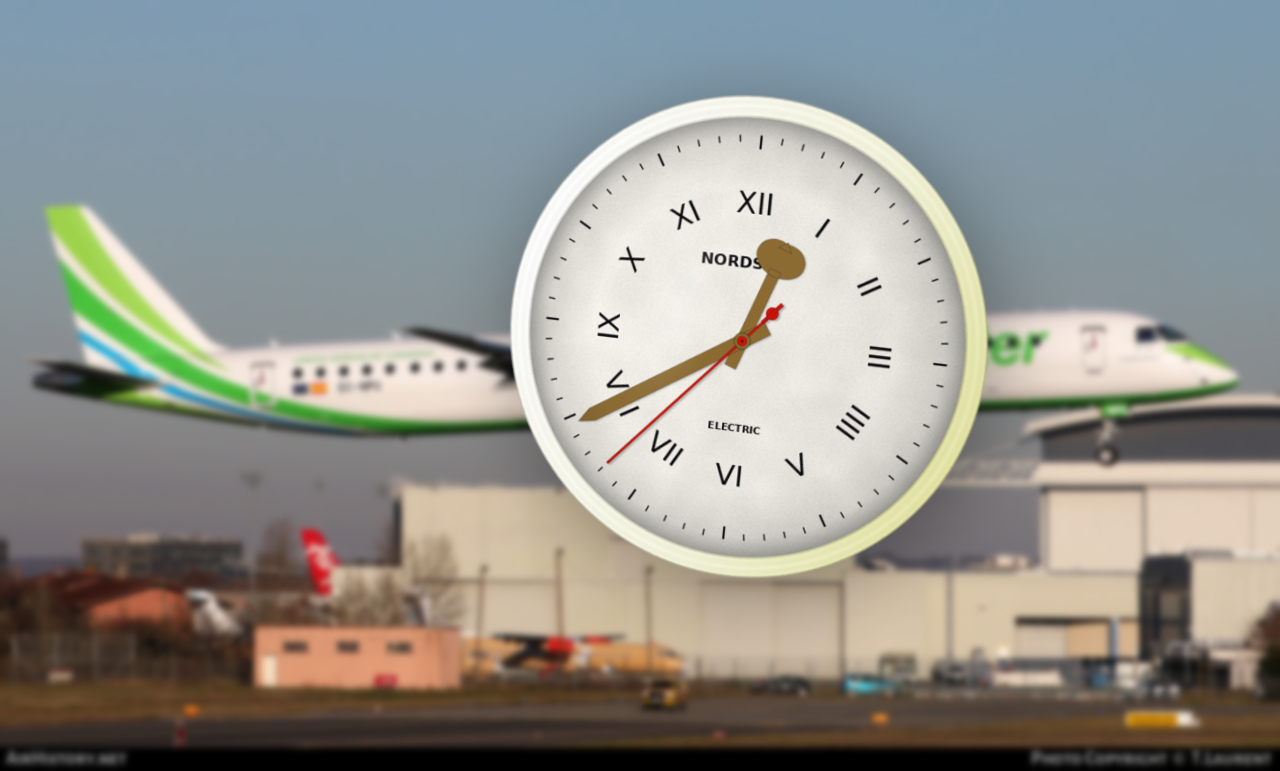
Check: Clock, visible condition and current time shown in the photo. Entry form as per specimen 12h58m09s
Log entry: 12h39m37s
